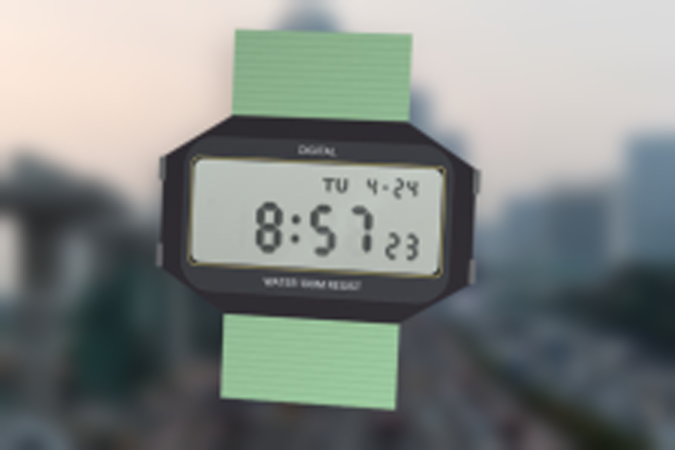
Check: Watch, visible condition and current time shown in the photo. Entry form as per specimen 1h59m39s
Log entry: 8h57m23s
